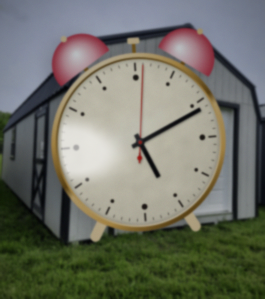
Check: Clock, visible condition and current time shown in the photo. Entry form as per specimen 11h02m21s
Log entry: 5h11m01s
